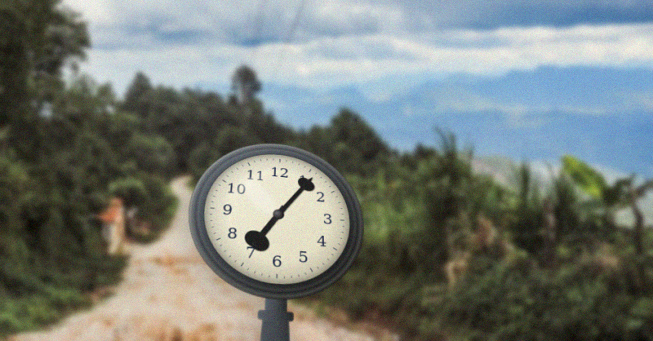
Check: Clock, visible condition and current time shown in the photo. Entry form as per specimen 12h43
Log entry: 7h06
